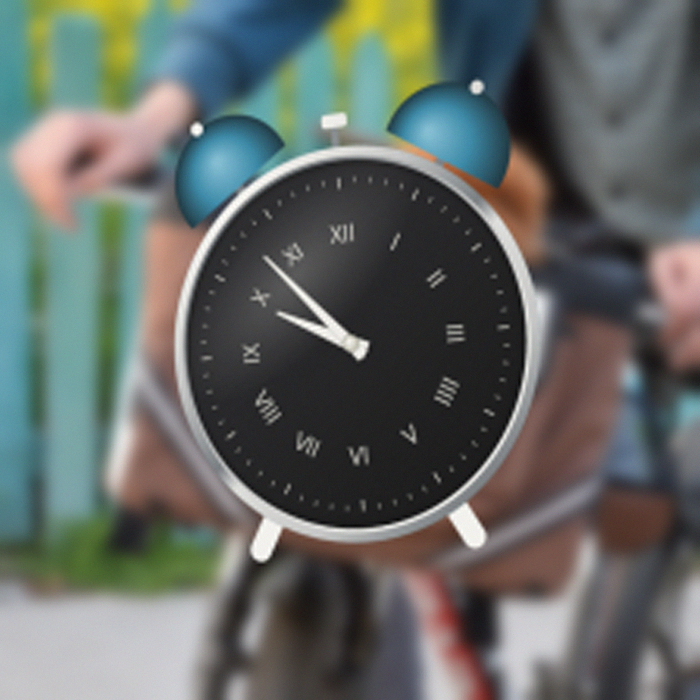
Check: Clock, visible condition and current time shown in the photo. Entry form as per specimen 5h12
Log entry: 9h53
